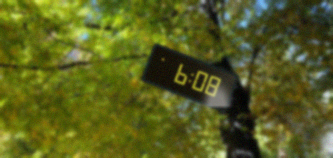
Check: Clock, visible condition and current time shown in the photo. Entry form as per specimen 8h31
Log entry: 6h08
